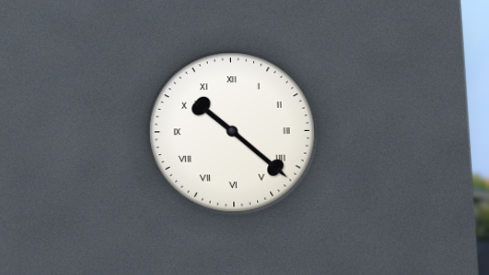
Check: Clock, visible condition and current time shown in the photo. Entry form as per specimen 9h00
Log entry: 10h22
